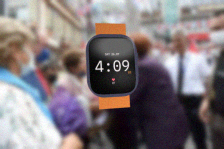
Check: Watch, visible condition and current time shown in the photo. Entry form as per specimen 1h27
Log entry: 4h09
